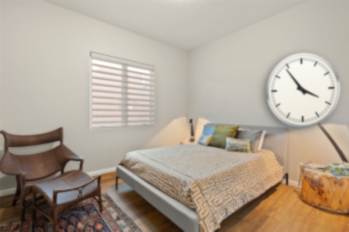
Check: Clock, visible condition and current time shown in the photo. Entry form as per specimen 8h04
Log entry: 3h54
